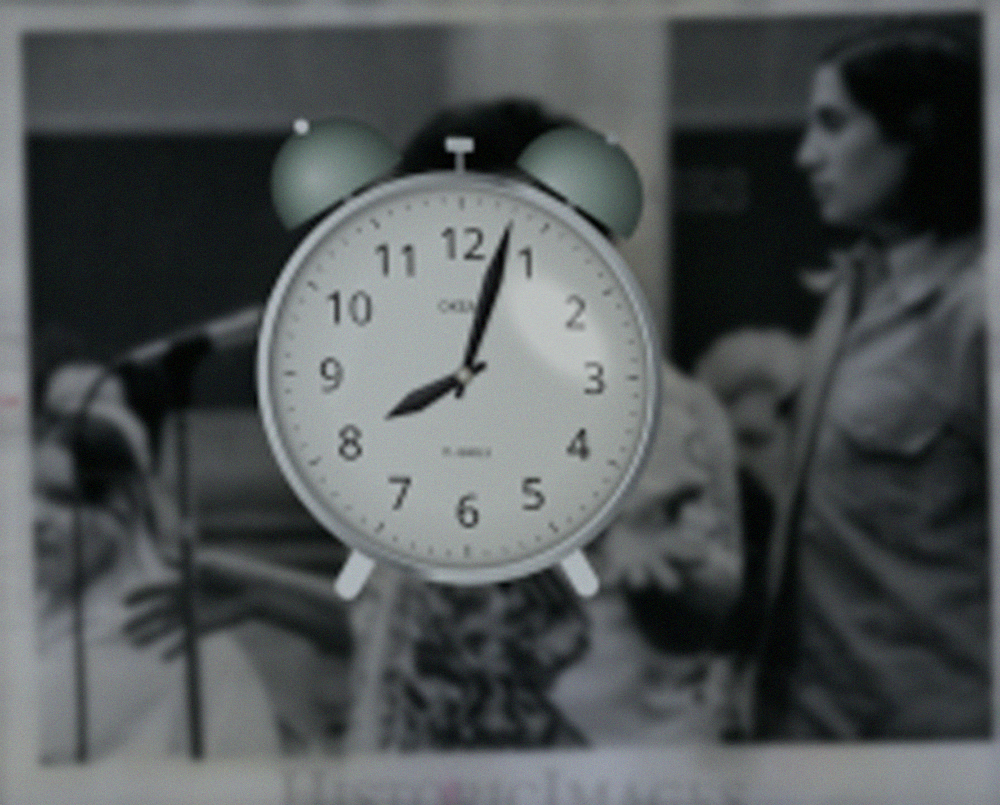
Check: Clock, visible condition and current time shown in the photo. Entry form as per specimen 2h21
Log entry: 8h03
